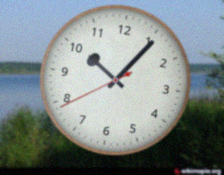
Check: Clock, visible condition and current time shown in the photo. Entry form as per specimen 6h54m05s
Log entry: 10h05m39s
